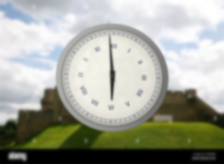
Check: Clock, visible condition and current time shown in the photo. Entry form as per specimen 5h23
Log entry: 5h59
